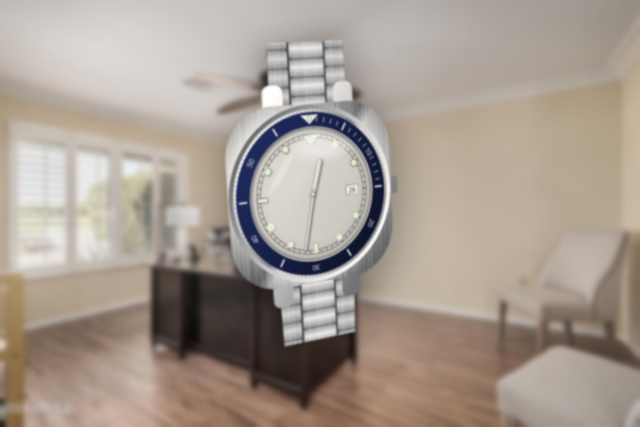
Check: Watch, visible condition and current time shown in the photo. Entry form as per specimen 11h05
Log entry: 12h32
